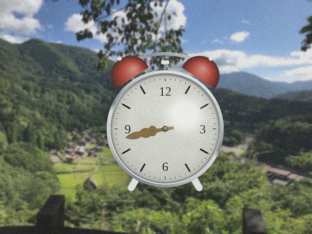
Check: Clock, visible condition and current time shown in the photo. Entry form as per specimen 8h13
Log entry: 8h43
